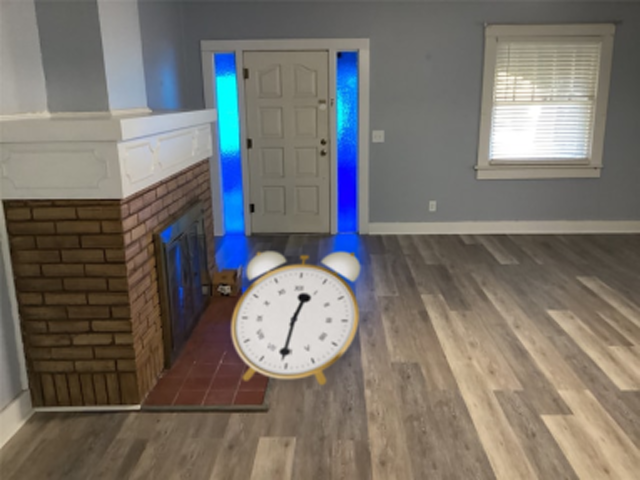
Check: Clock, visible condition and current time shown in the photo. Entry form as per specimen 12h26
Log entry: 12h31
